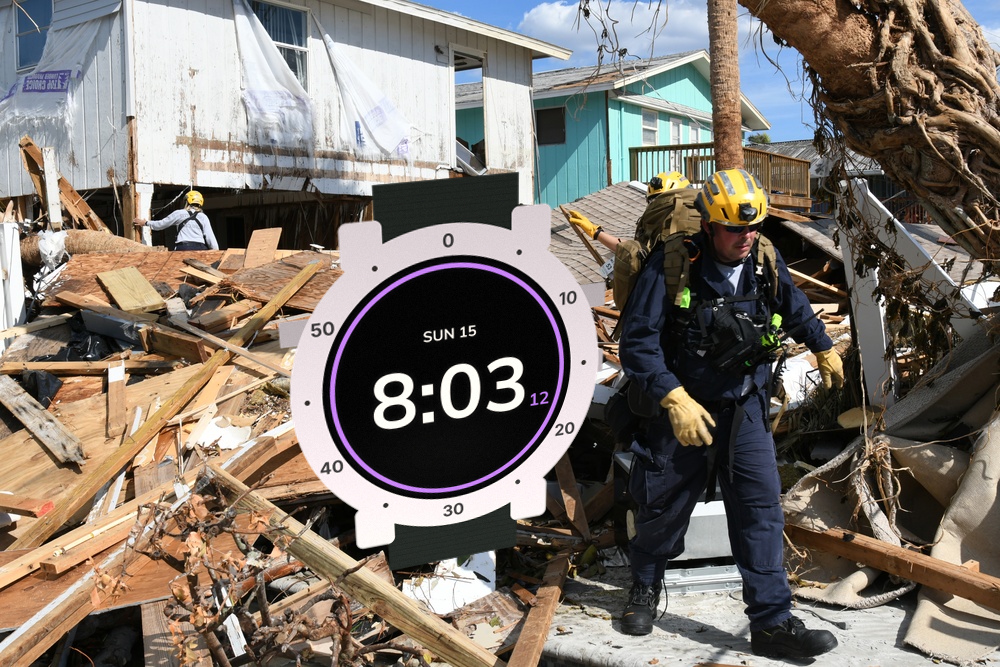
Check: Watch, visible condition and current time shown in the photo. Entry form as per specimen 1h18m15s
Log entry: 8h03m12s
